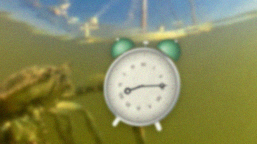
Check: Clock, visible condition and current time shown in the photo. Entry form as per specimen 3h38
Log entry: 8h14
